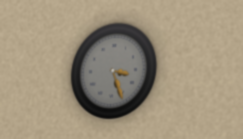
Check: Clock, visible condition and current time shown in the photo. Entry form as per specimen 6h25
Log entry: 3h26
